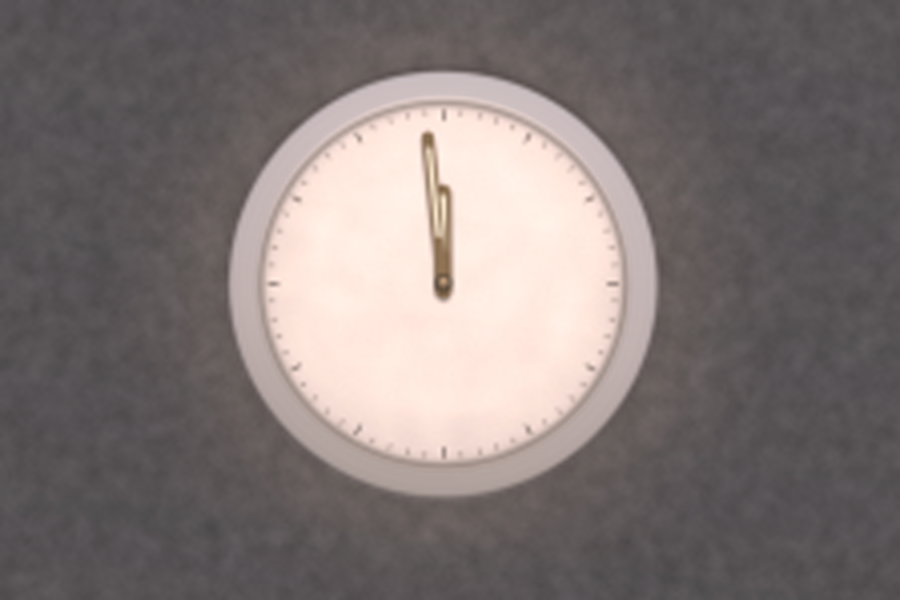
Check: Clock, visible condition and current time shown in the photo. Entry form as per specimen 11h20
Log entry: 11h59
